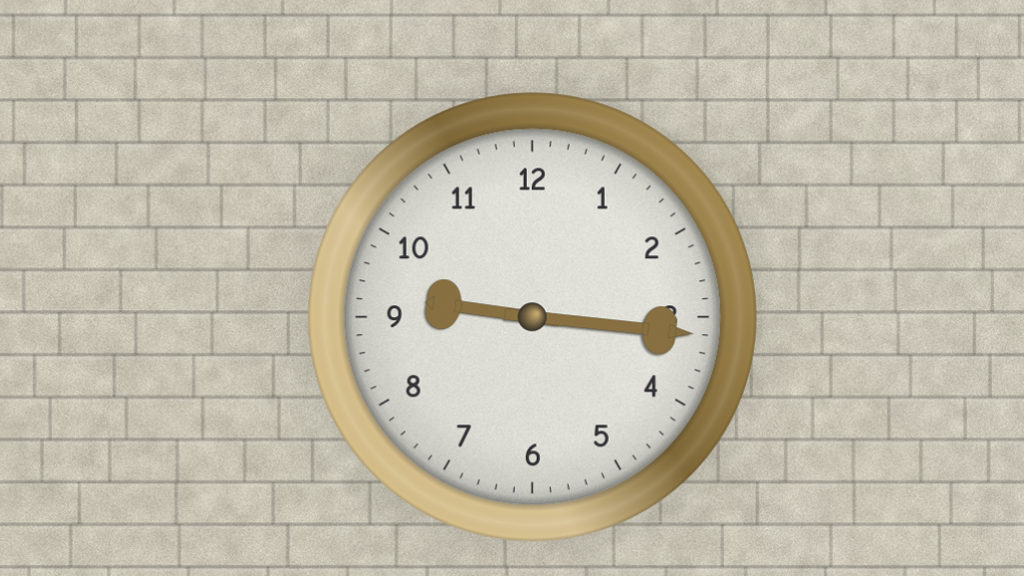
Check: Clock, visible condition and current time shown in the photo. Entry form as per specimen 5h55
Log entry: 9h16
